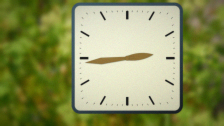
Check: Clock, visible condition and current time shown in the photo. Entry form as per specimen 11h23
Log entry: 2h44
